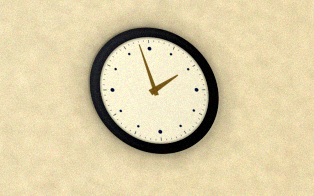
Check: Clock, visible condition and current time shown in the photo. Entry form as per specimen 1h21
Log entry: 1h58
